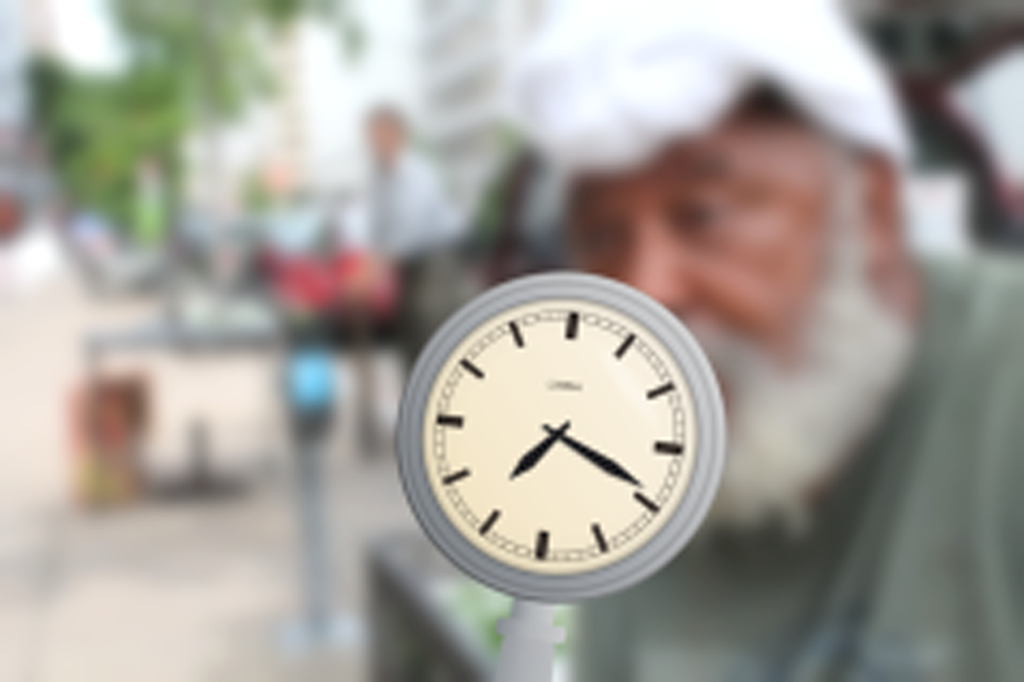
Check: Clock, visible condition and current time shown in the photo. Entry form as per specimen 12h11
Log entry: 7h19
